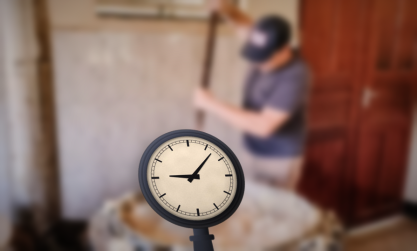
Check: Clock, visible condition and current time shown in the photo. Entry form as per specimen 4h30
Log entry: 9h07
